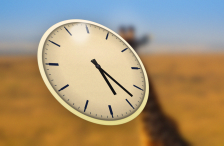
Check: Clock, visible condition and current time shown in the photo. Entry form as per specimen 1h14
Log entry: 5h23
